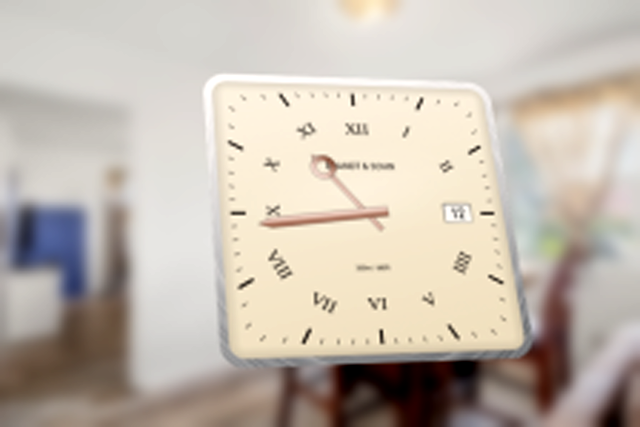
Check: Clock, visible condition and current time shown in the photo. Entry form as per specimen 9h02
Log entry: 10h44
